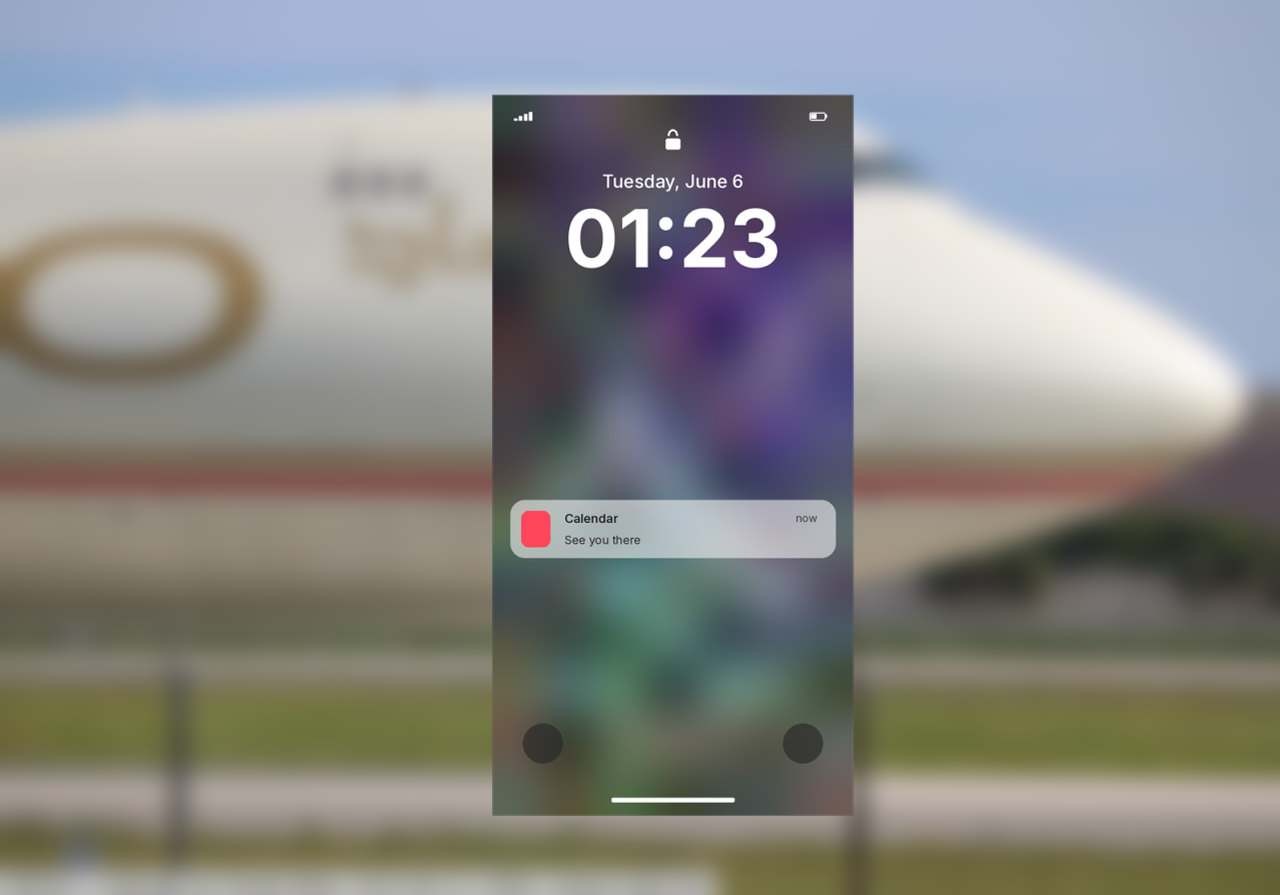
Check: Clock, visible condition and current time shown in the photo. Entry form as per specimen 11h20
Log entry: 1h23
